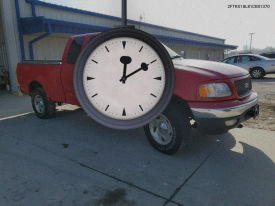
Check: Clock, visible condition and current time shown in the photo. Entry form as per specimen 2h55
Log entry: 12h10
